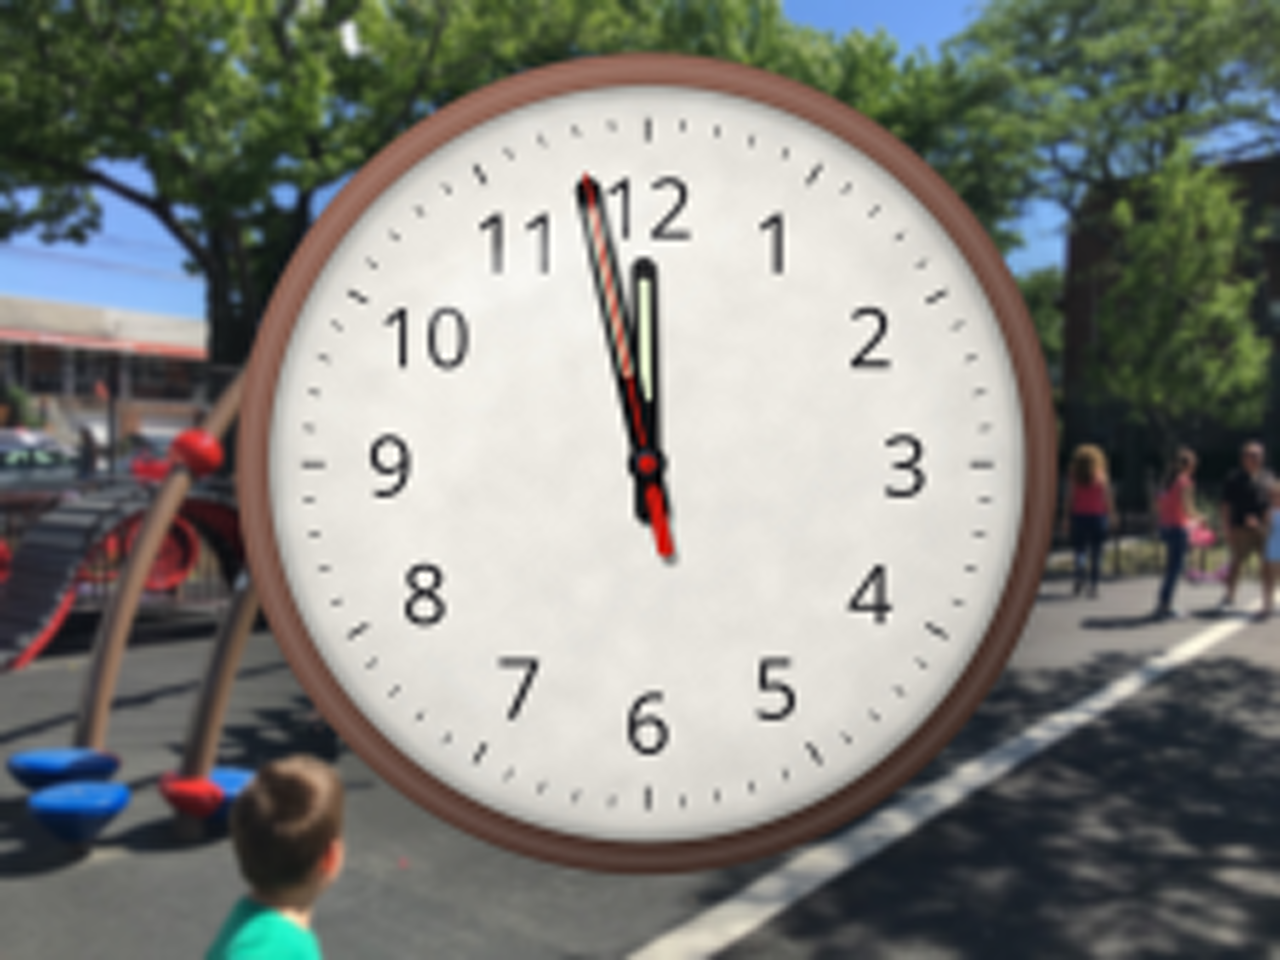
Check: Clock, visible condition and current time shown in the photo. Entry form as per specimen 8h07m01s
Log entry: 11h57m58s
